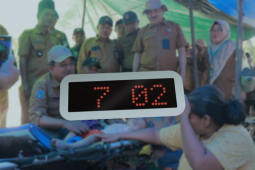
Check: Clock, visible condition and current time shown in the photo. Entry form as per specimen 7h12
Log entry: 7h02
